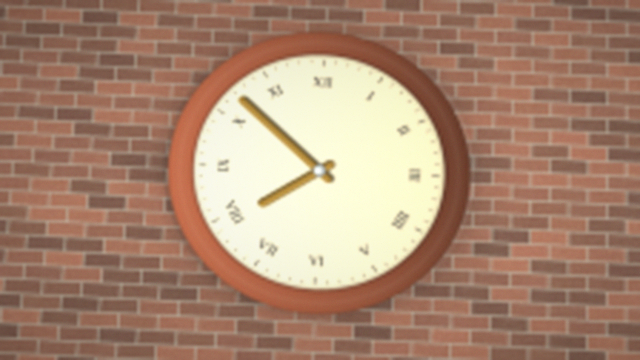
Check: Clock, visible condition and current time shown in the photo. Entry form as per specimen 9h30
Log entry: 7h52
